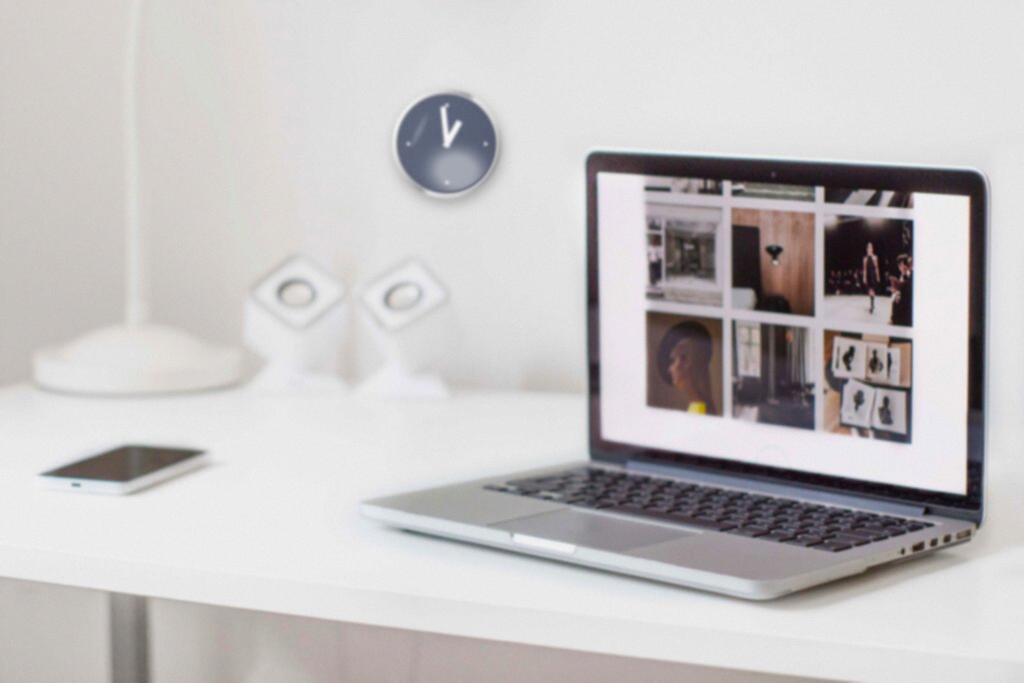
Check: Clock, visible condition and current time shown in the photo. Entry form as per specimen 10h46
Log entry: 12h59
